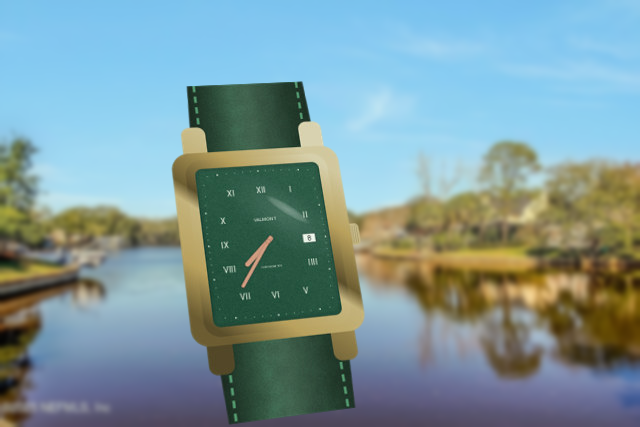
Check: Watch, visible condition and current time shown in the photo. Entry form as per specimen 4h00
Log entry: 7h36
